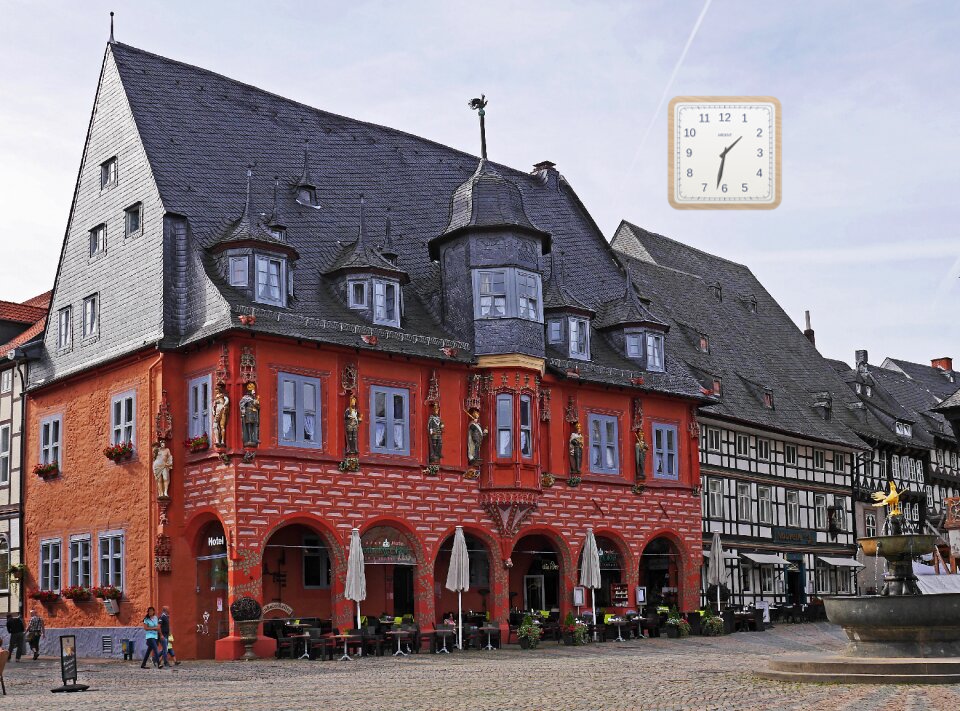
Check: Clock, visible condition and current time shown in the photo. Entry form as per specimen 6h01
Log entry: 1h32
